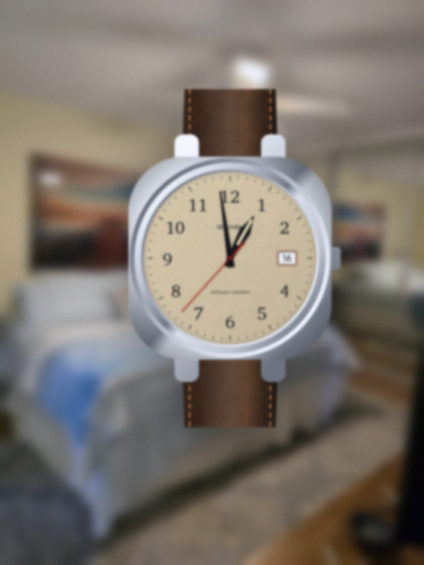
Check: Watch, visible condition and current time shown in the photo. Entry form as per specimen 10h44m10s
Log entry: 12h58m37s
